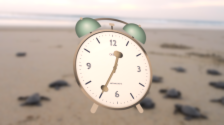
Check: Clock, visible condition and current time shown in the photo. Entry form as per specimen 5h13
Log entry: 12h35
